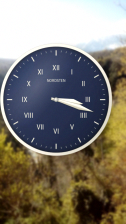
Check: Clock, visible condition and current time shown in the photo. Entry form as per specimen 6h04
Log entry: 3h18
